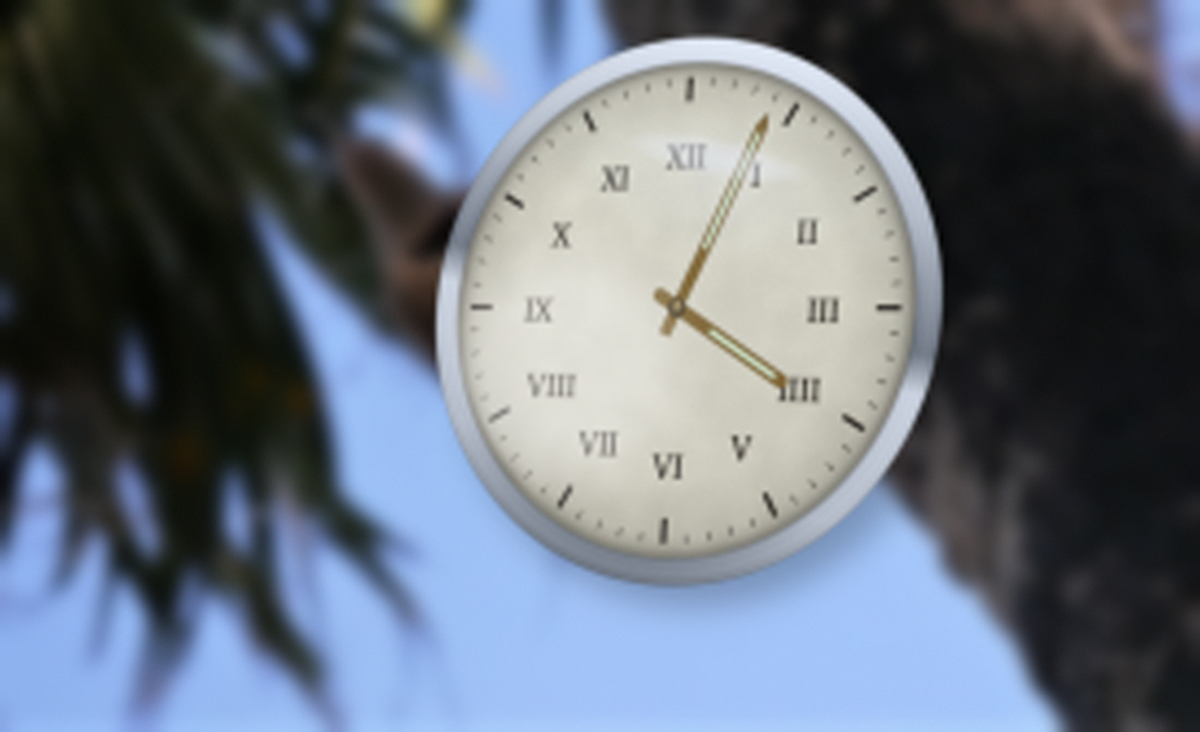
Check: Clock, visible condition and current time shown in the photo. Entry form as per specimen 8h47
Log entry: 4h04
